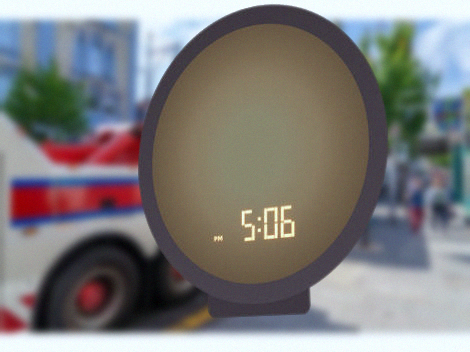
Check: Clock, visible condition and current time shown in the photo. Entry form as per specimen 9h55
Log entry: 5h06
